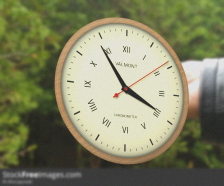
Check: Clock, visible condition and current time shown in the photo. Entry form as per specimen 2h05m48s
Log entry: 3h54m09s
